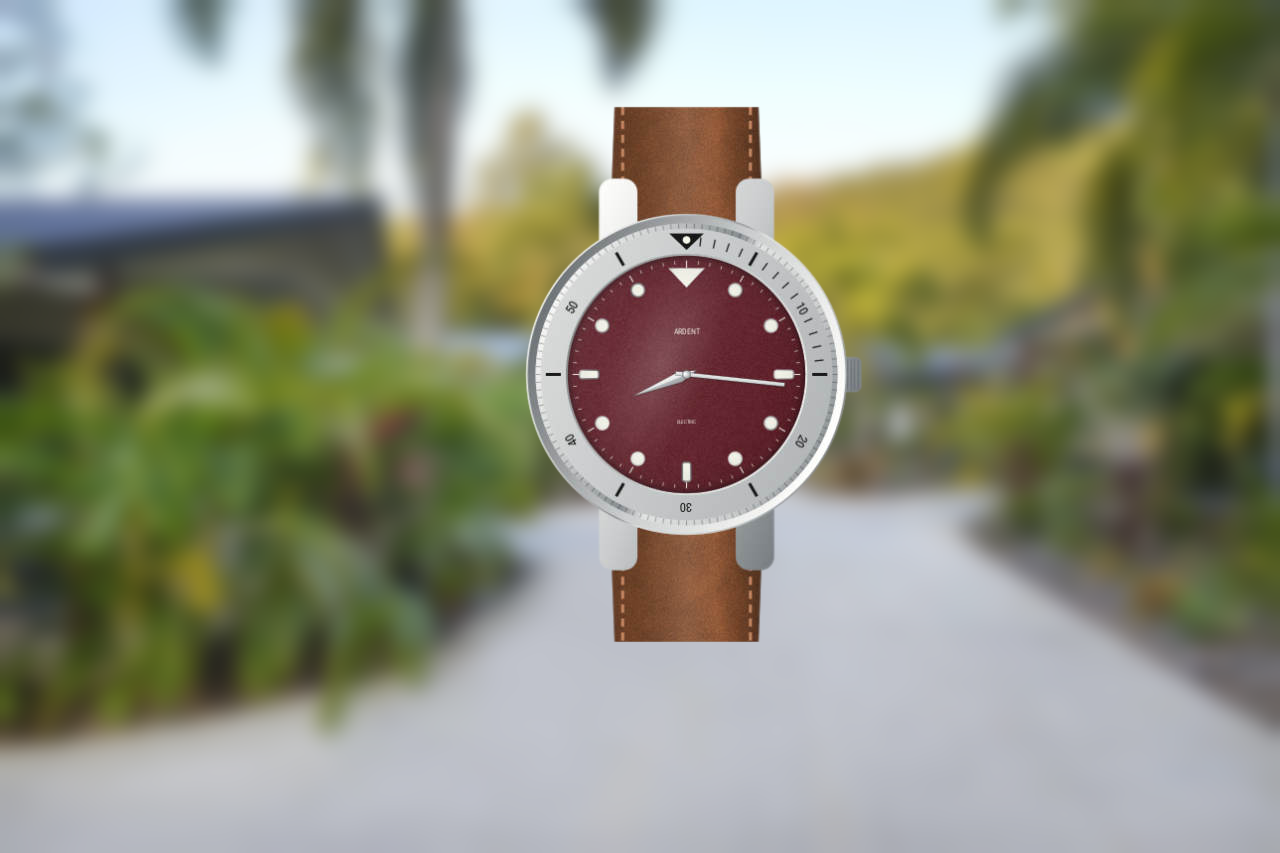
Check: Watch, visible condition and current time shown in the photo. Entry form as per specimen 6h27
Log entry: 8h16
